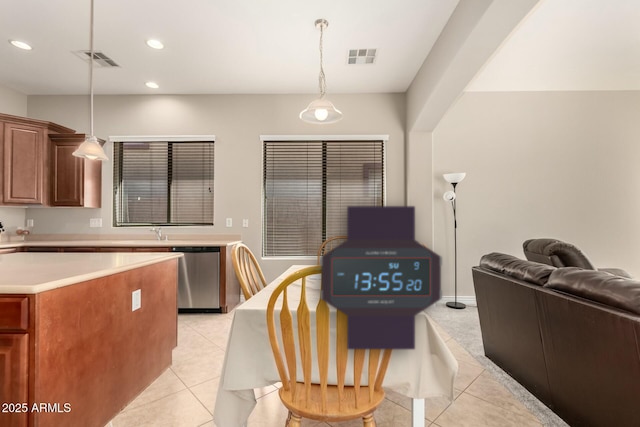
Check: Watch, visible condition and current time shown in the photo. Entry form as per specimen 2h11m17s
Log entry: 13h55m20s
